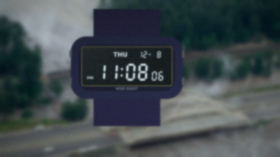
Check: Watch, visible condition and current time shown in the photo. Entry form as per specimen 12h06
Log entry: 11h08
